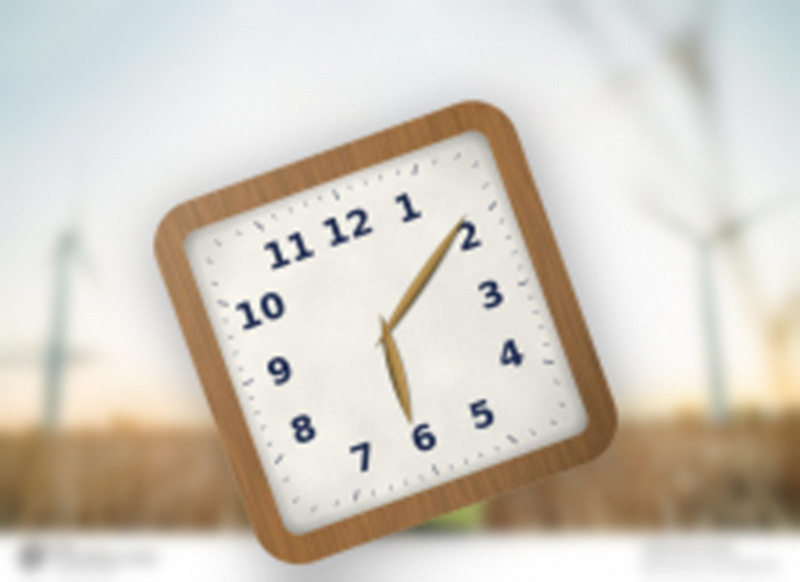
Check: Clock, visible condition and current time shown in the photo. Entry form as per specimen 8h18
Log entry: 6h09
